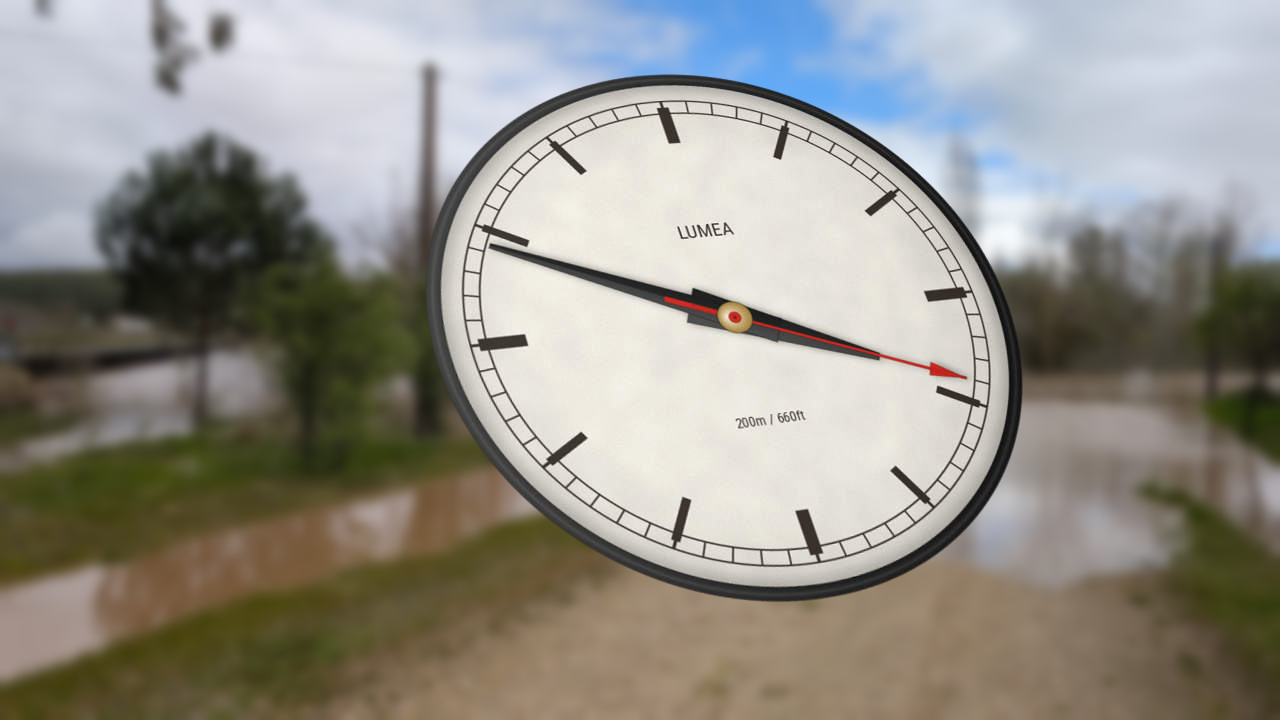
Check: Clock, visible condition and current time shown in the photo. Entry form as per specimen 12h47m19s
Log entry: 3h49m19s
